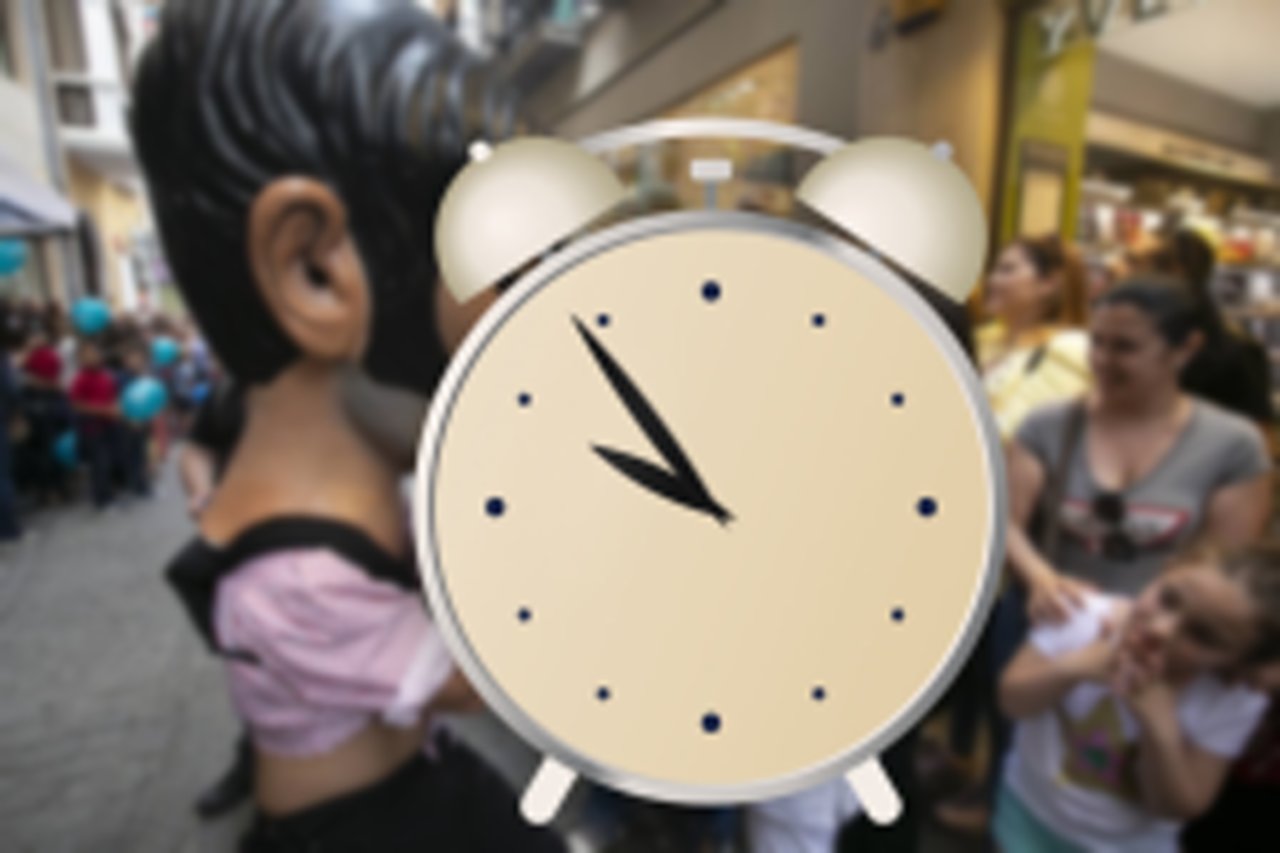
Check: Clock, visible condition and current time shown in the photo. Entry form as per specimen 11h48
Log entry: 9h54
